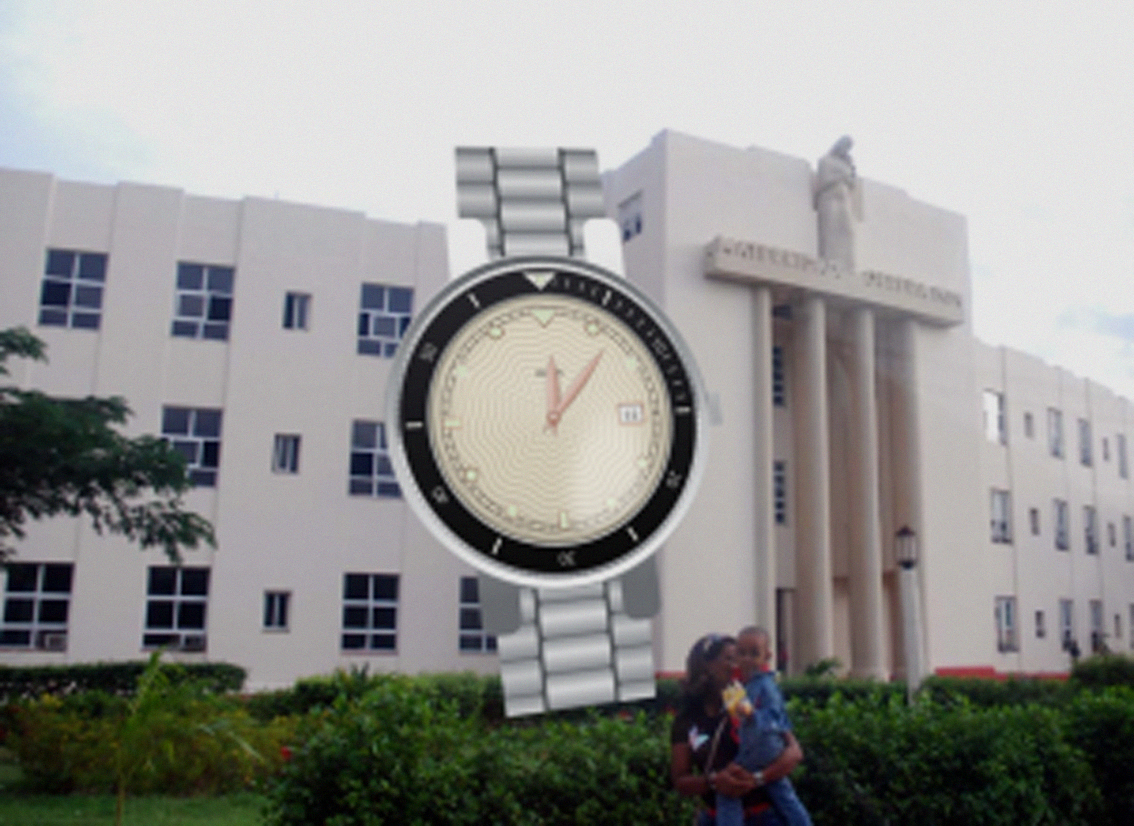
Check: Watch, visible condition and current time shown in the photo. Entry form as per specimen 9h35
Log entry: 12h07
